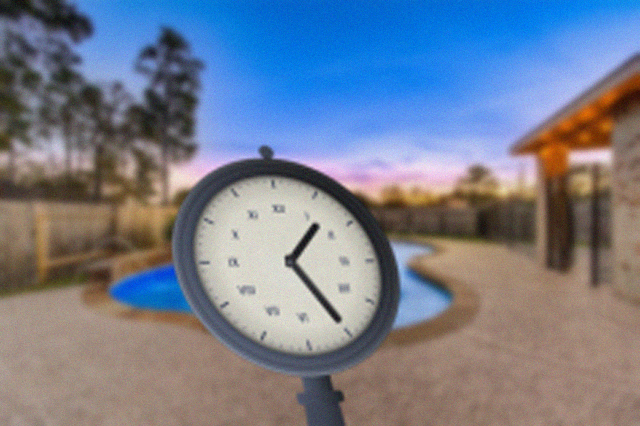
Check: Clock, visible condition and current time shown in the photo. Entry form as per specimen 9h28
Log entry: 1h25
